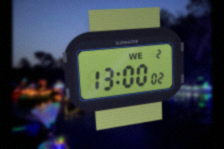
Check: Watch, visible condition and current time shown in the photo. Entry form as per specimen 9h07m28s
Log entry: 13h00m02s
